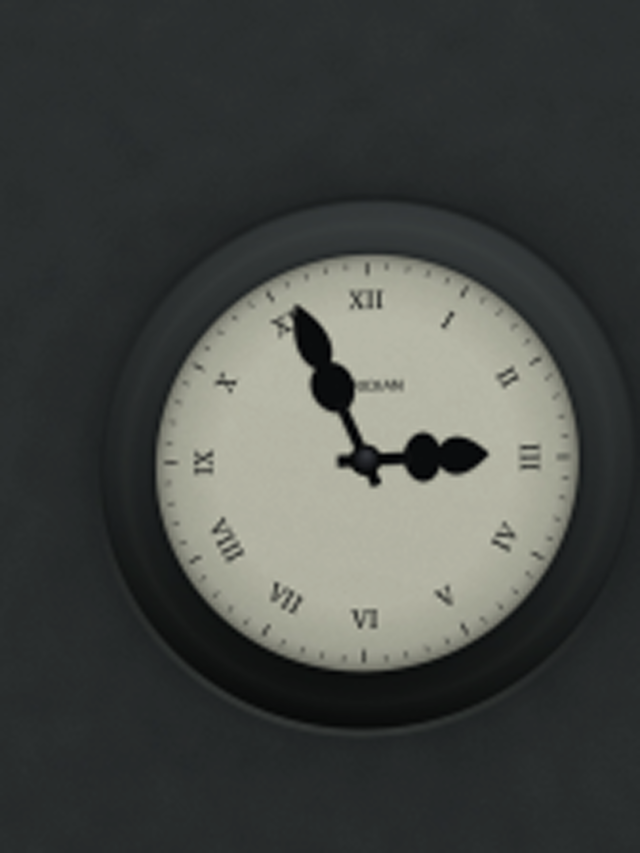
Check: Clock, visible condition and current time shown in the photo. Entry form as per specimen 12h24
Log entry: 2h56
